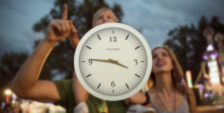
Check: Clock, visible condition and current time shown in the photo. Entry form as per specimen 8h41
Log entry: 3h46
